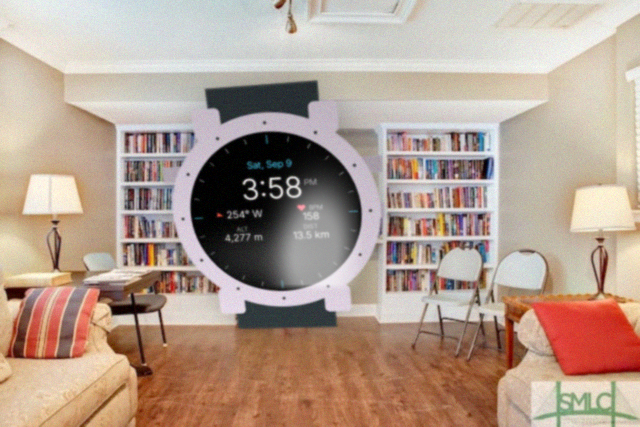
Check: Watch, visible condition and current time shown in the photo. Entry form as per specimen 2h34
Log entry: 3h58
